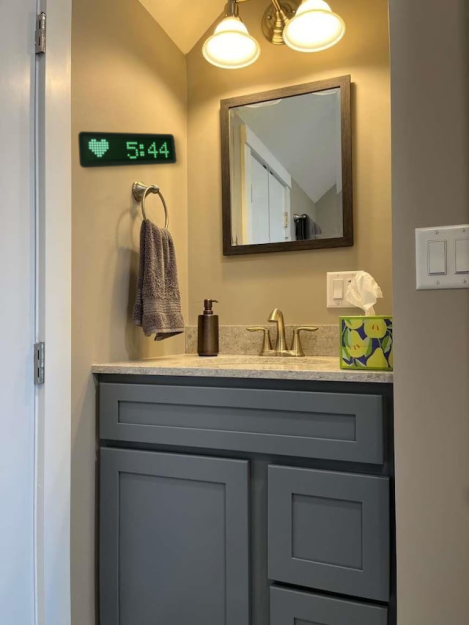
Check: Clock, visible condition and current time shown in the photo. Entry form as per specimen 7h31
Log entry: 5h44
